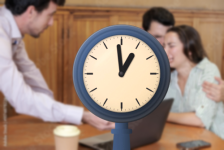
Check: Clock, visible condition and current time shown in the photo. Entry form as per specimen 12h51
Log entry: 12h59
